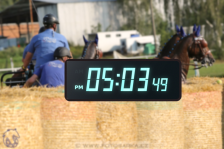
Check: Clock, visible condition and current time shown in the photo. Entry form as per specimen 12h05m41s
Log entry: 5h03m49s
